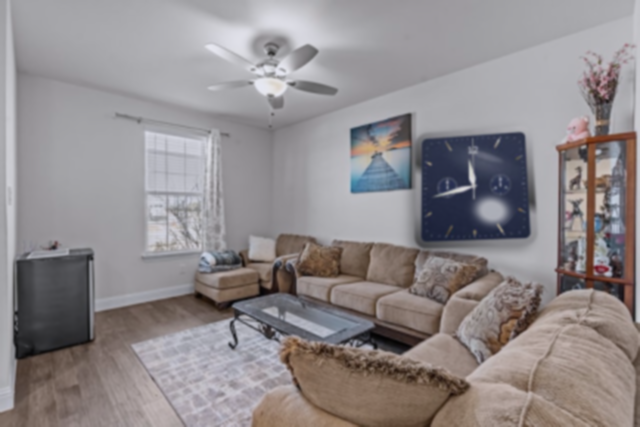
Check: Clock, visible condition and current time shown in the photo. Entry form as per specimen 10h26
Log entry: 11h43
